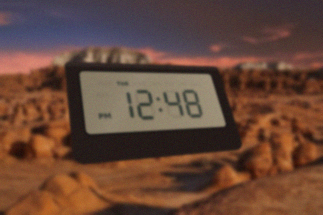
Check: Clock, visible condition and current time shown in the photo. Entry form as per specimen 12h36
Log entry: 12h48
